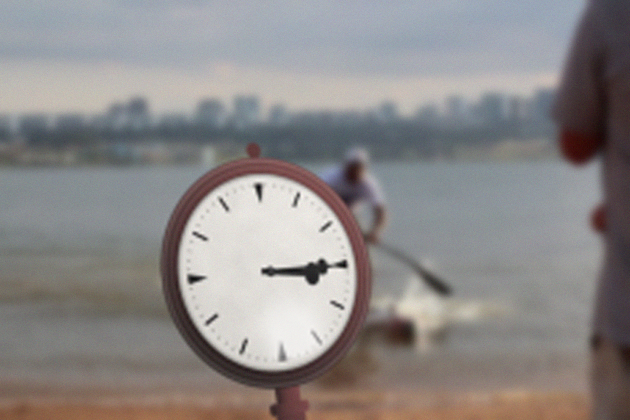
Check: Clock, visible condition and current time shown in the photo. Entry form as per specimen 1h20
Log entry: 3h15
